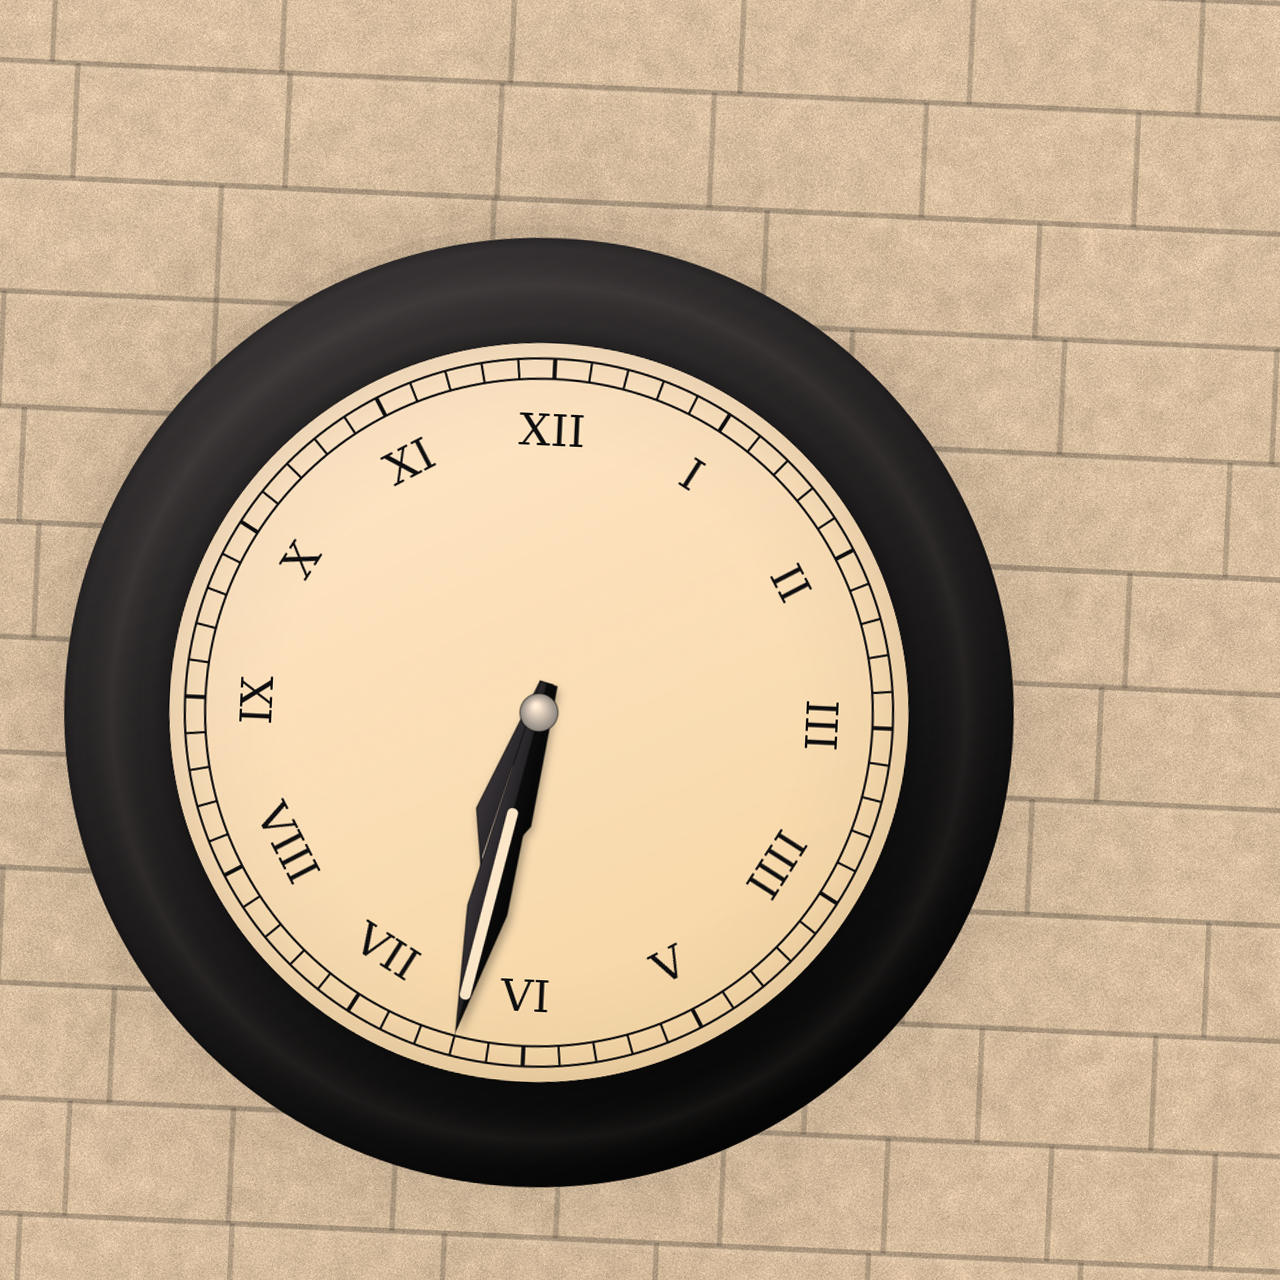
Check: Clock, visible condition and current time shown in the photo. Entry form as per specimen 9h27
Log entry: 6h32
